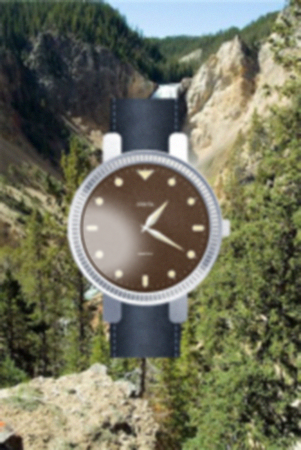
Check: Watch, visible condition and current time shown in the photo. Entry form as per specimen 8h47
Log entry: 1h20
